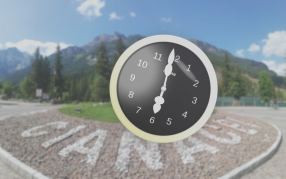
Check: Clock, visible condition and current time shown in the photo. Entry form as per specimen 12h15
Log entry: 5h59
